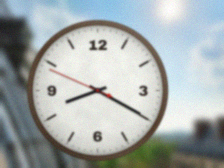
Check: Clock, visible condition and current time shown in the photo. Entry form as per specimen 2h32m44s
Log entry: 8h19m49s
